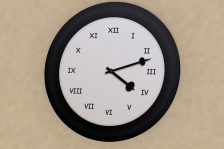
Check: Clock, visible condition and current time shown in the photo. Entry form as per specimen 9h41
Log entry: 4h12
